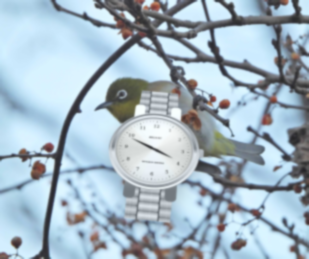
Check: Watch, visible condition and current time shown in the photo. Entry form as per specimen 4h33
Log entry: 3h49
